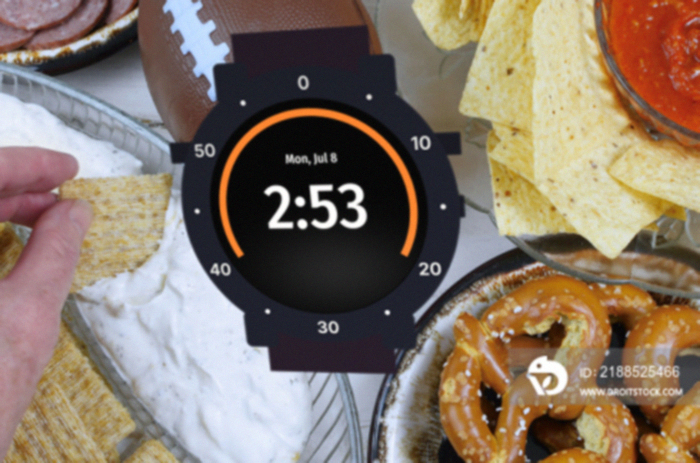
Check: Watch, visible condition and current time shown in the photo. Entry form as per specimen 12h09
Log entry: 2h53
